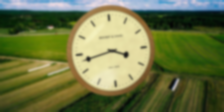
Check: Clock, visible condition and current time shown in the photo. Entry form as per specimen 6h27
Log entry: 3h43
